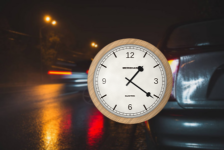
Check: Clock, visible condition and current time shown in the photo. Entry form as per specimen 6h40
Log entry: 1h21
